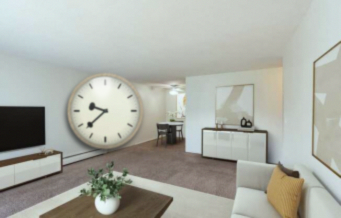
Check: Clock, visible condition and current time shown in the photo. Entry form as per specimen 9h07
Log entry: 9h38
